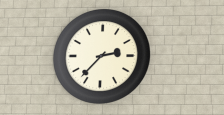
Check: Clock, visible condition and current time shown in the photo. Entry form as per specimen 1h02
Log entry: 2h37
